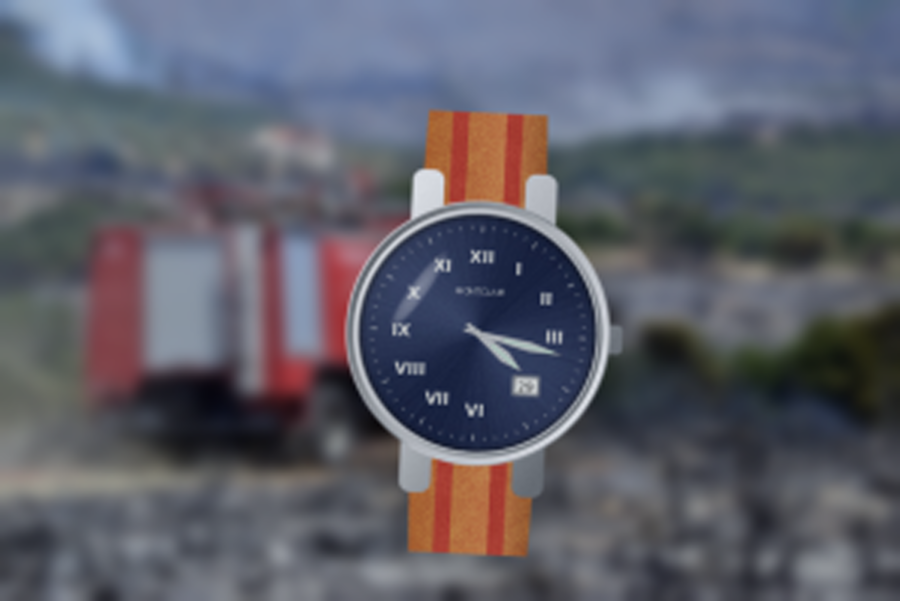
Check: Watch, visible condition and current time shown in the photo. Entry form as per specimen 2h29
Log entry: 4h17
